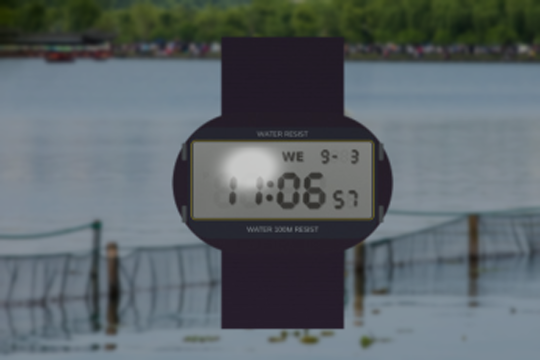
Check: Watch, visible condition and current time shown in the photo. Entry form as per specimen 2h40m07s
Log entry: 11h06m57s
